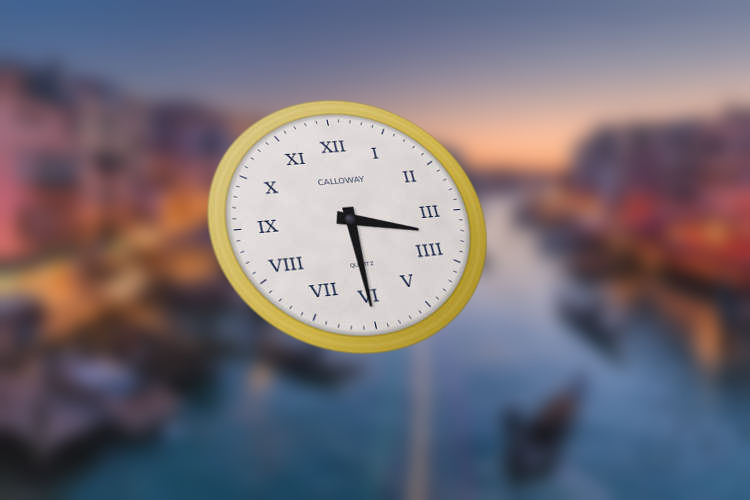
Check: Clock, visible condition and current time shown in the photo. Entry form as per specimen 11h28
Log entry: 3h30
